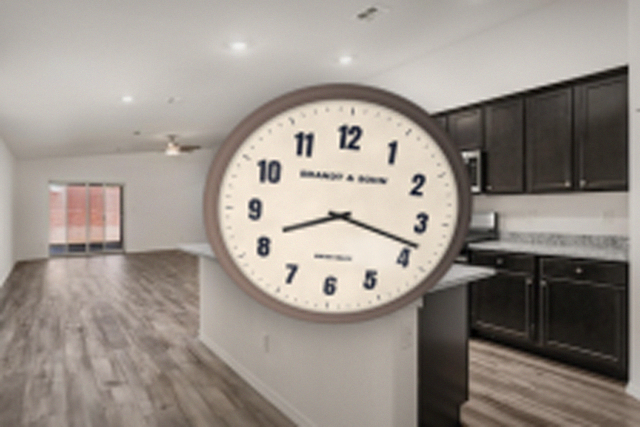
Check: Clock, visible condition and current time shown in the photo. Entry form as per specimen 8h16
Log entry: 8h18
